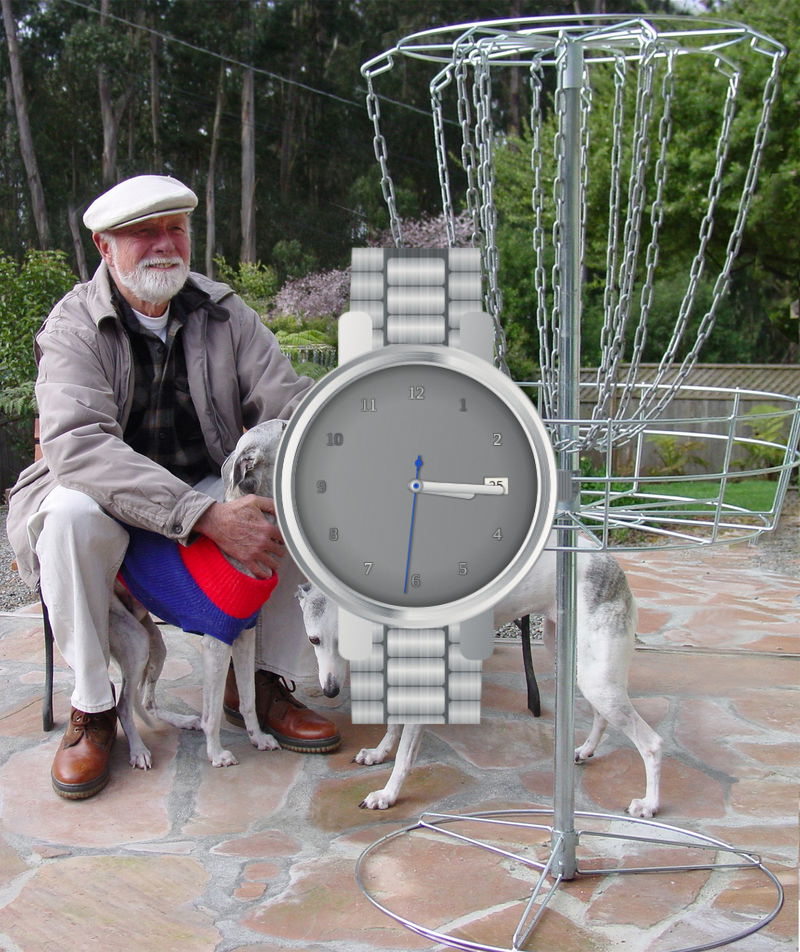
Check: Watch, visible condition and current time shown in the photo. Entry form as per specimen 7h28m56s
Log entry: 3h15m31s
